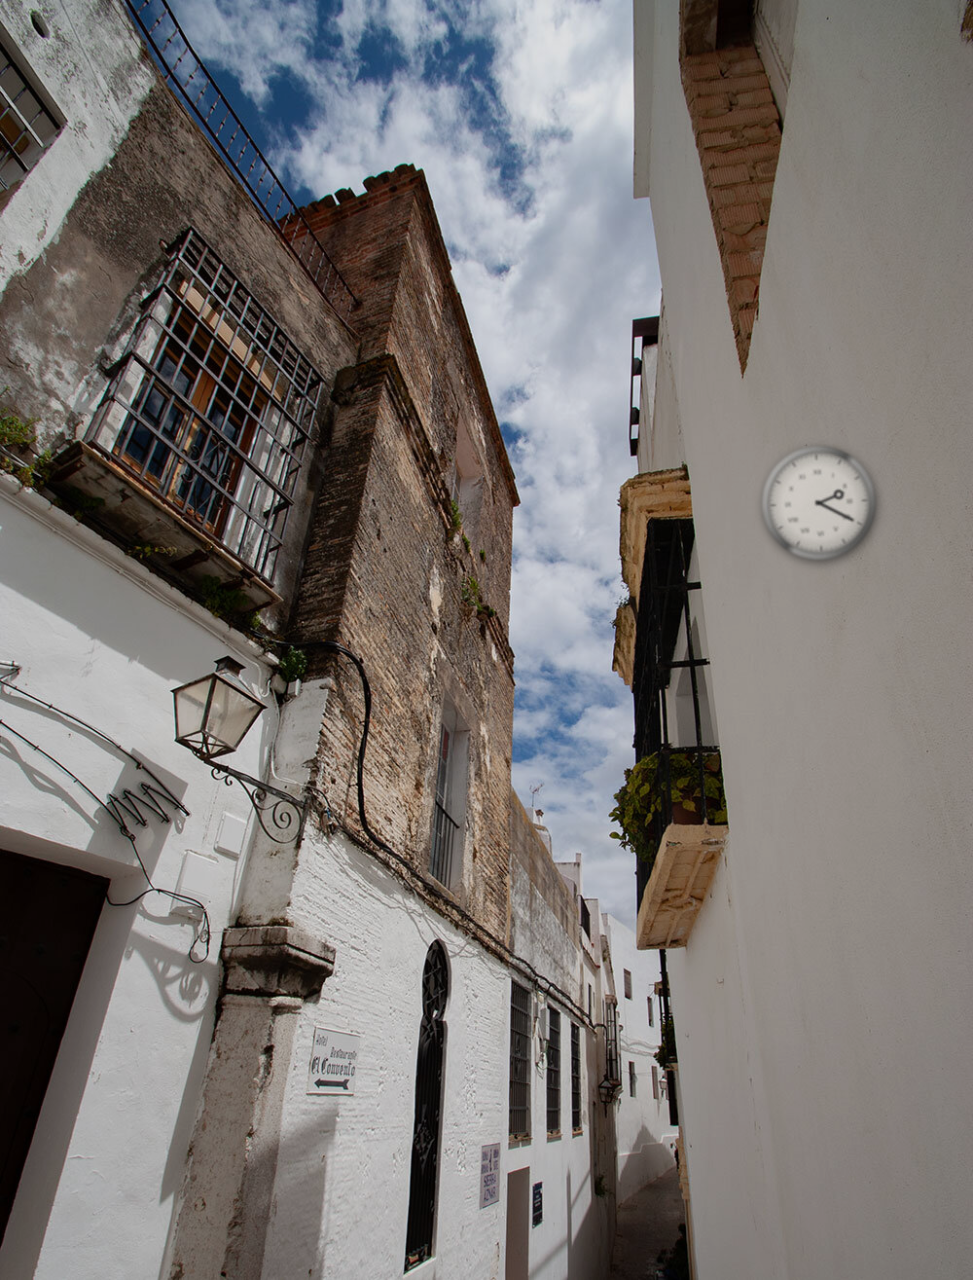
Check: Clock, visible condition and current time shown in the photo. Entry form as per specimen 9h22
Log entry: 2h20
